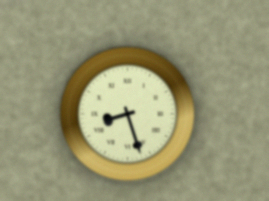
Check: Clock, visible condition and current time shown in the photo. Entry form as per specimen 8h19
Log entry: 8h27
